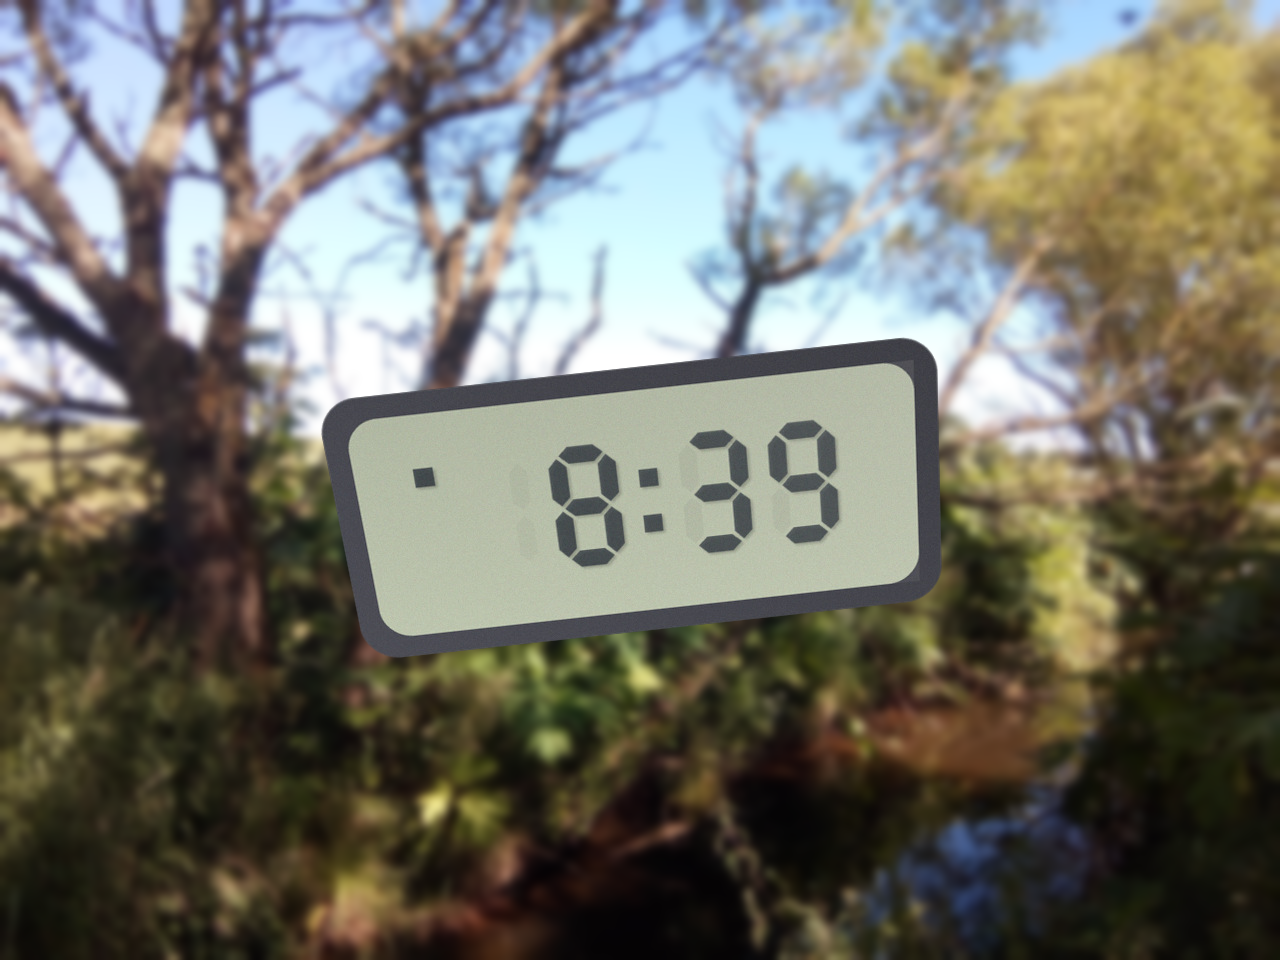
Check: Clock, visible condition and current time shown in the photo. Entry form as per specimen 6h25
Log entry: 8h39
